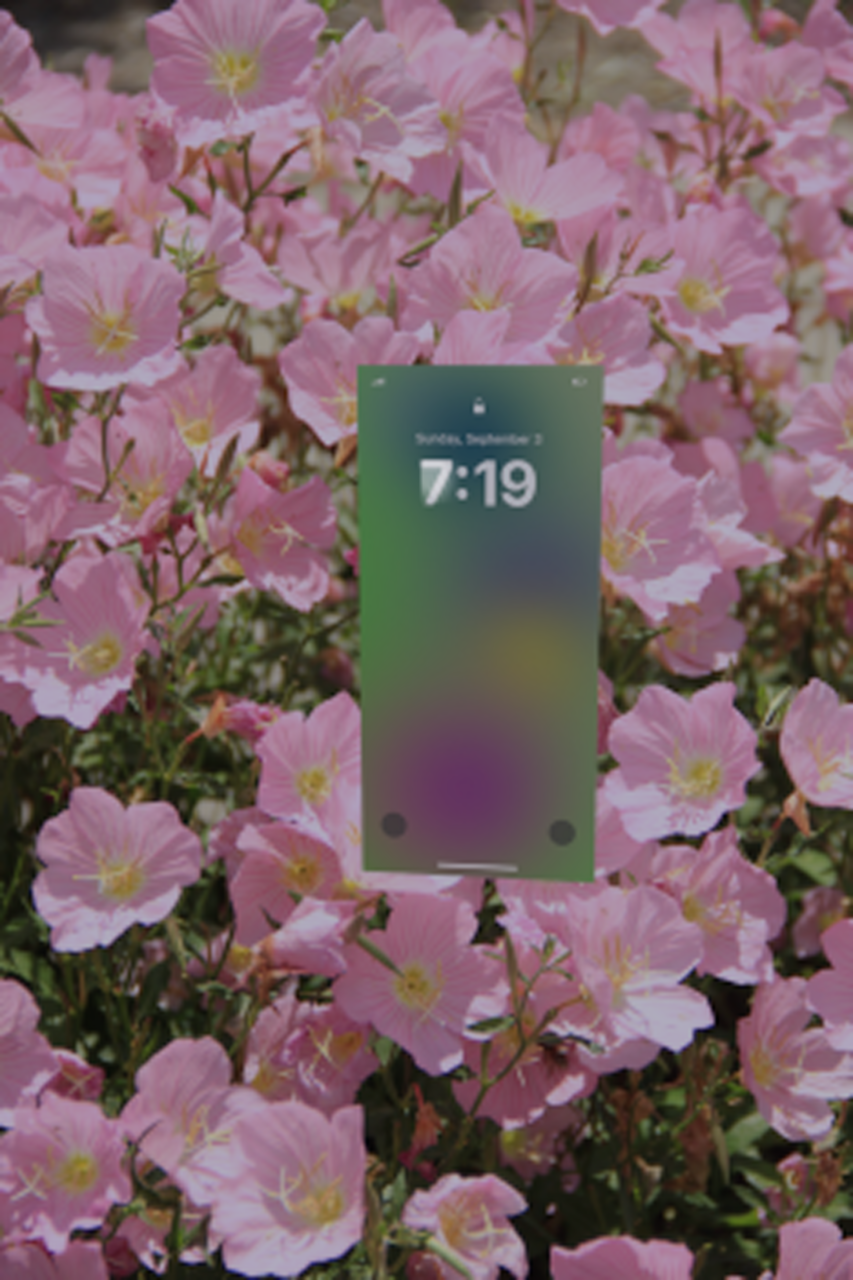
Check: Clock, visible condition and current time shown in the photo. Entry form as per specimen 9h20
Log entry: 7h19
